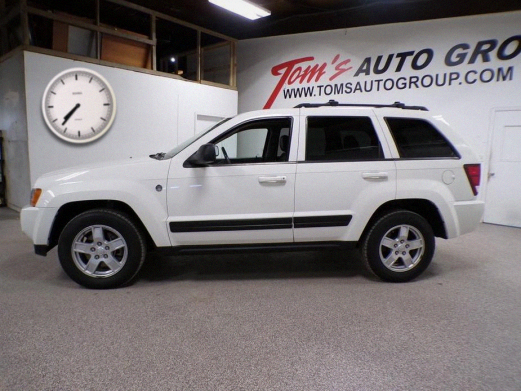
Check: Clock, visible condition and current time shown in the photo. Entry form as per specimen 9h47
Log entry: 7h37
